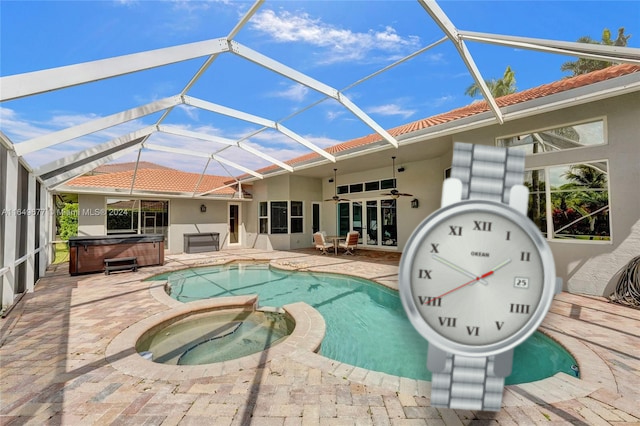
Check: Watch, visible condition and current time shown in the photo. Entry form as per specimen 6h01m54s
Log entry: 1h48m40s
